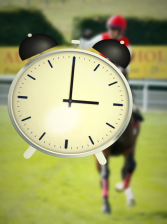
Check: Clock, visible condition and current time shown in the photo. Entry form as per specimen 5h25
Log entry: 3h00
